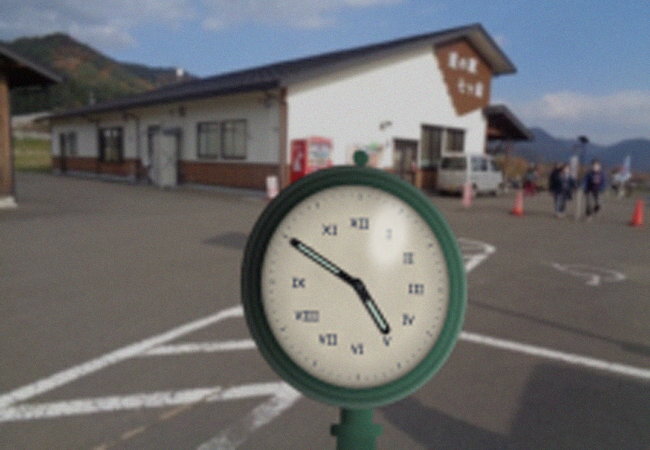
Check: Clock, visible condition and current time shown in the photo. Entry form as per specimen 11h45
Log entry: 4h50
